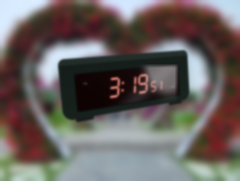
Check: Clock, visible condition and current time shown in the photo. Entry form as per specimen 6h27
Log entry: 3h19
